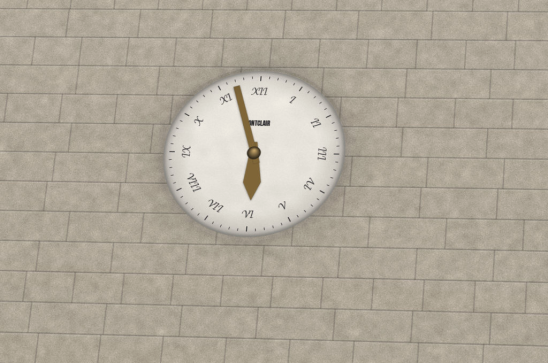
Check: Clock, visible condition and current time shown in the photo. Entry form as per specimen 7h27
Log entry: 5h57
